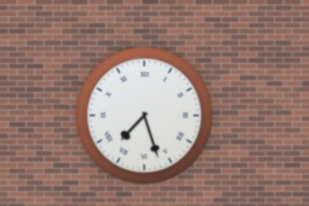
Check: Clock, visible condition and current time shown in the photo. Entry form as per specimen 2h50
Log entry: 7h27
